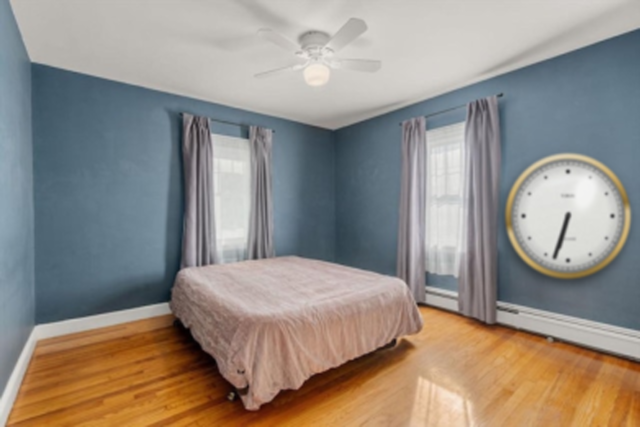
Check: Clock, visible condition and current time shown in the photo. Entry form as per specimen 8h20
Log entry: 6h33
